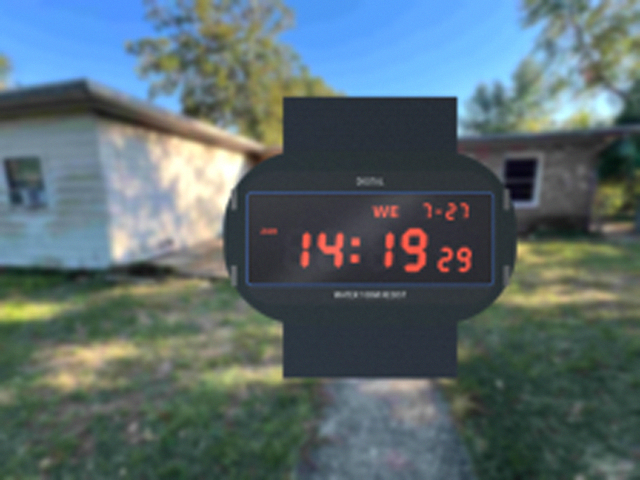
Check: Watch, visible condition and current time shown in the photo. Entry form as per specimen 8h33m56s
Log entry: 14h19m29s
